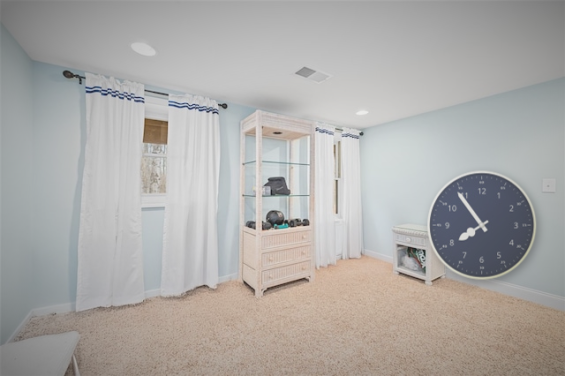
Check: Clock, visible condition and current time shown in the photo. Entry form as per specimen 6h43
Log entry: 7h54
